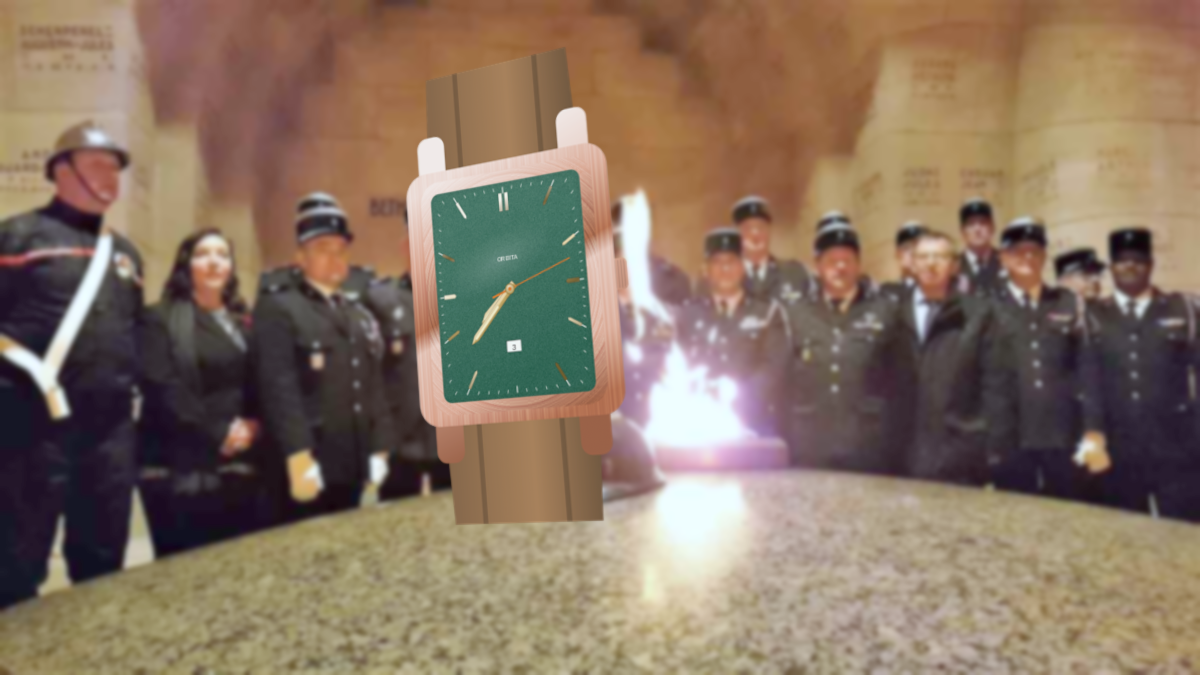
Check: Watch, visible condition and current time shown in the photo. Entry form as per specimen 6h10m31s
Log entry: 7h37m12s
